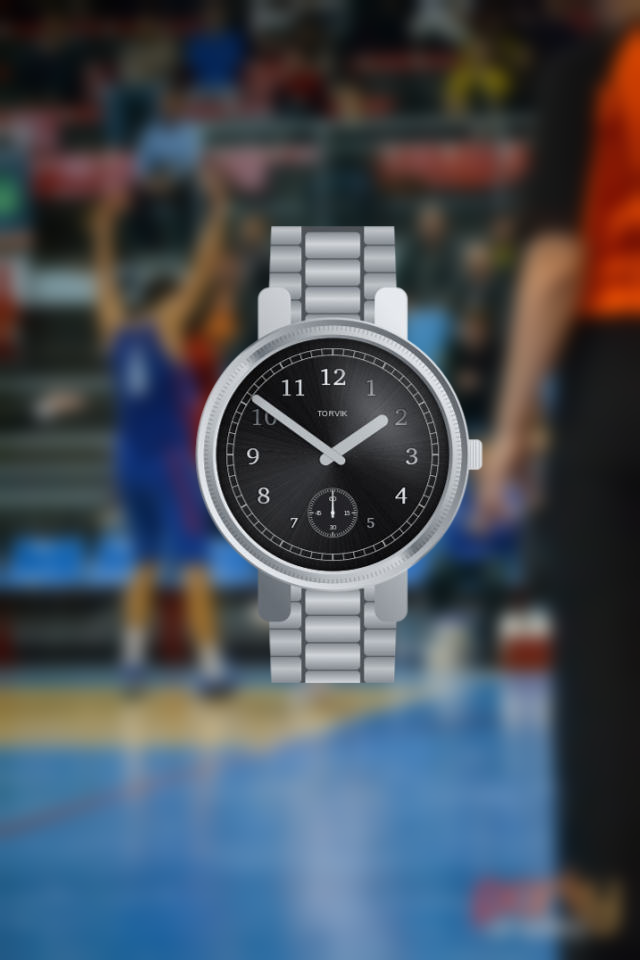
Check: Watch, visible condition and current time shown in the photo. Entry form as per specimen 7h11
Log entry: 1h51
